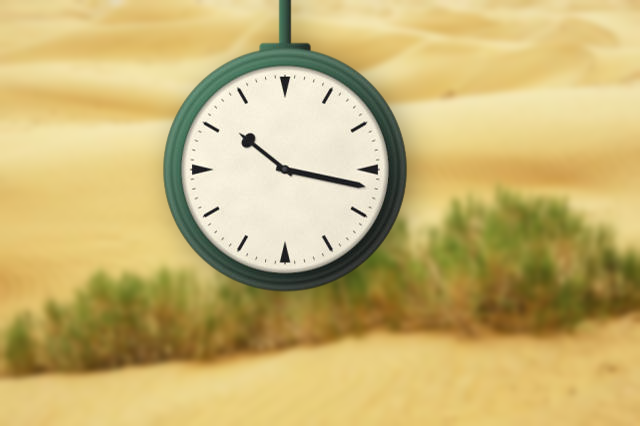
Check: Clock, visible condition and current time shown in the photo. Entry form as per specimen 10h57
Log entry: 10h17
